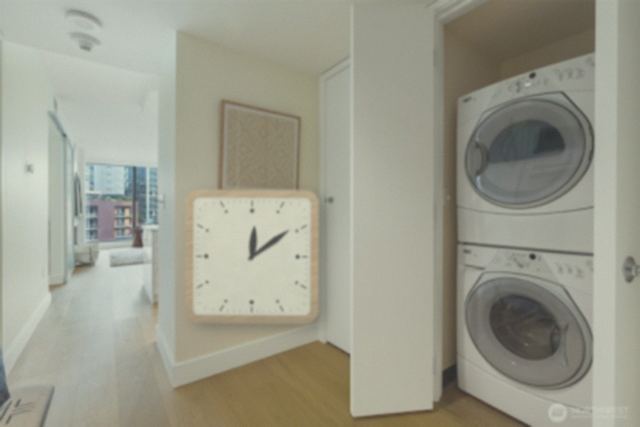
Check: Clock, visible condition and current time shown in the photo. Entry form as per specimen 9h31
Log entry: 12h09
